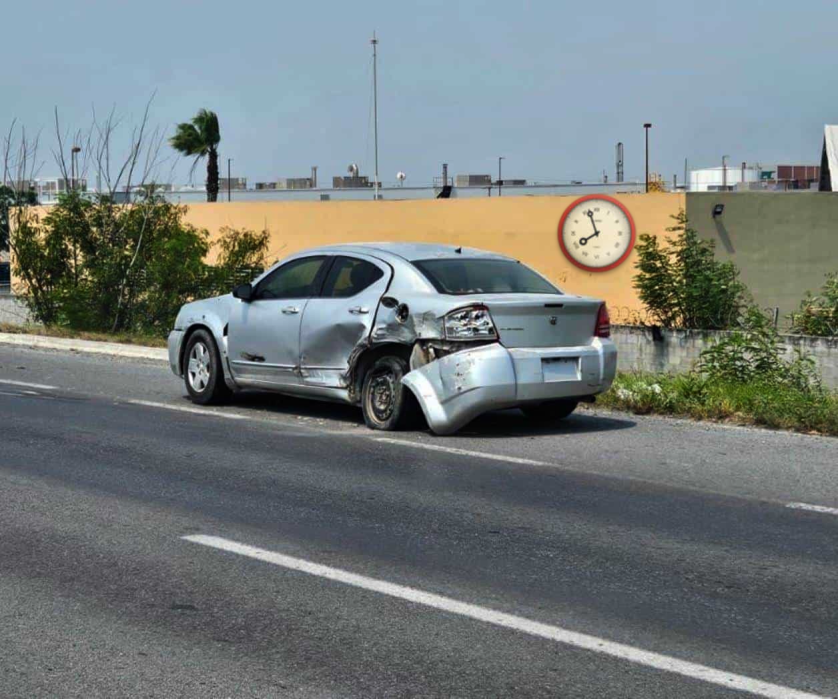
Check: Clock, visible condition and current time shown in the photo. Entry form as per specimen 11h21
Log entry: 7h57
